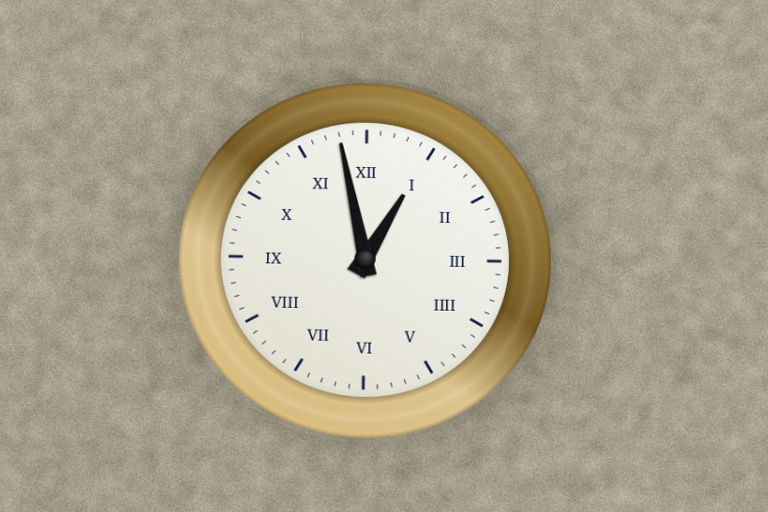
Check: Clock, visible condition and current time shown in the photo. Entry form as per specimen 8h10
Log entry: 12h58
